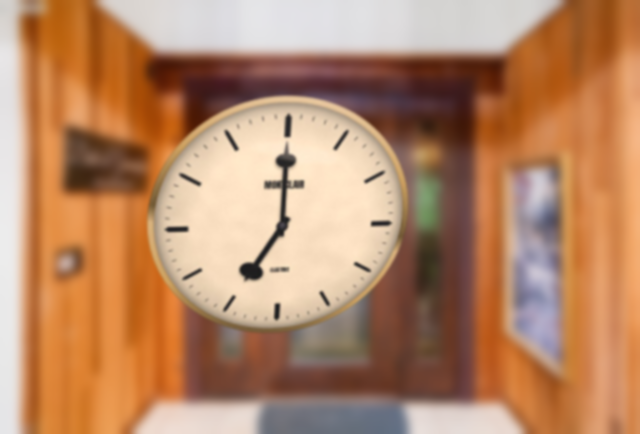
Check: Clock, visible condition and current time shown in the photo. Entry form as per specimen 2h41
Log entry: 7h00
